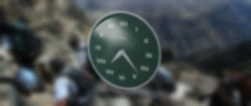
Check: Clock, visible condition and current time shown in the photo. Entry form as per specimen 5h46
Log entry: 7h23
